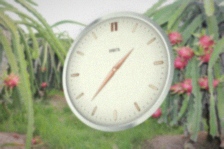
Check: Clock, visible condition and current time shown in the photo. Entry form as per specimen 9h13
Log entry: 1h37
